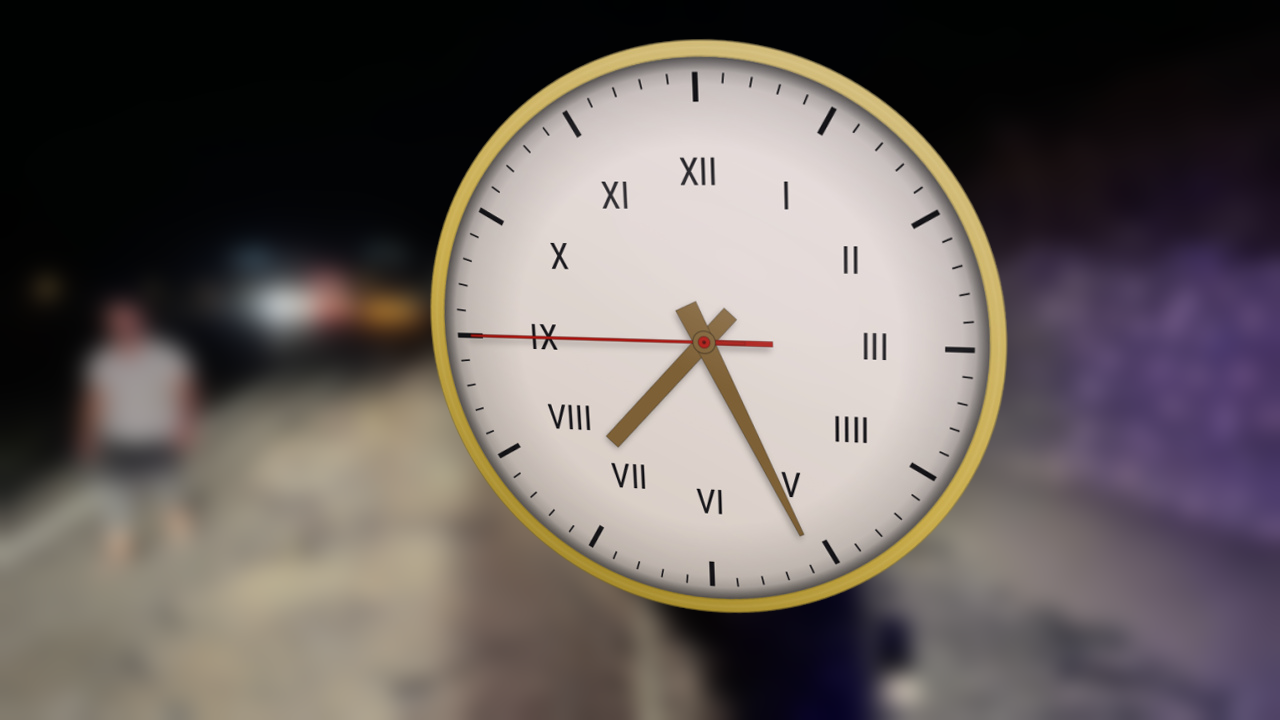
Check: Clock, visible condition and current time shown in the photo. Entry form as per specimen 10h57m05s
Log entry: 7h25m45s
